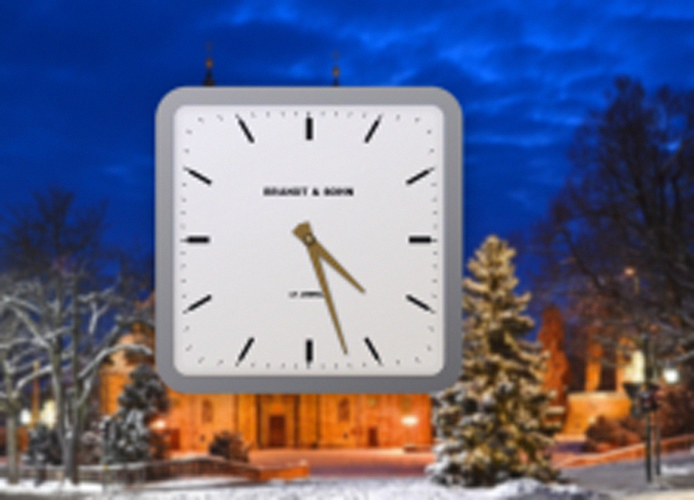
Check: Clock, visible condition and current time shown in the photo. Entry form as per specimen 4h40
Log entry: 4h27
